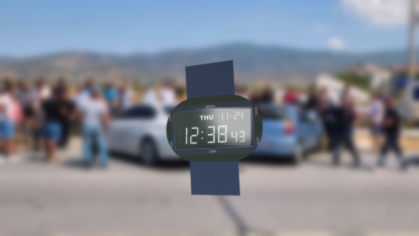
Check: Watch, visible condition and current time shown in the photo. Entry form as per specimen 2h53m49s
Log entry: 12h38m43s
